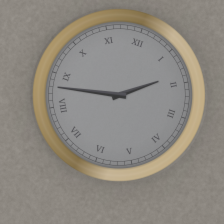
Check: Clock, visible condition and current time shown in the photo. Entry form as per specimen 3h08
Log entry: 1h43
